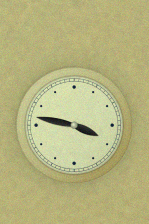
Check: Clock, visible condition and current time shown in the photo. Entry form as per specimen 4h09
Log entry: 3h47
